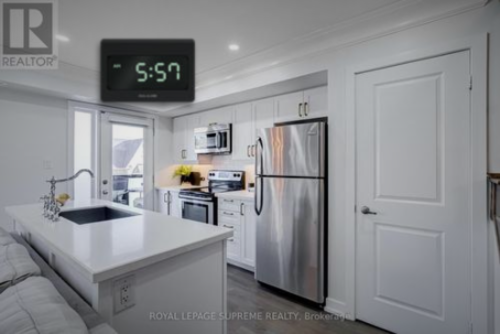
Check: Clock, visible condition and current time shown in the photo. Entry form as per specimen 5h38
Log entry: 5h57
